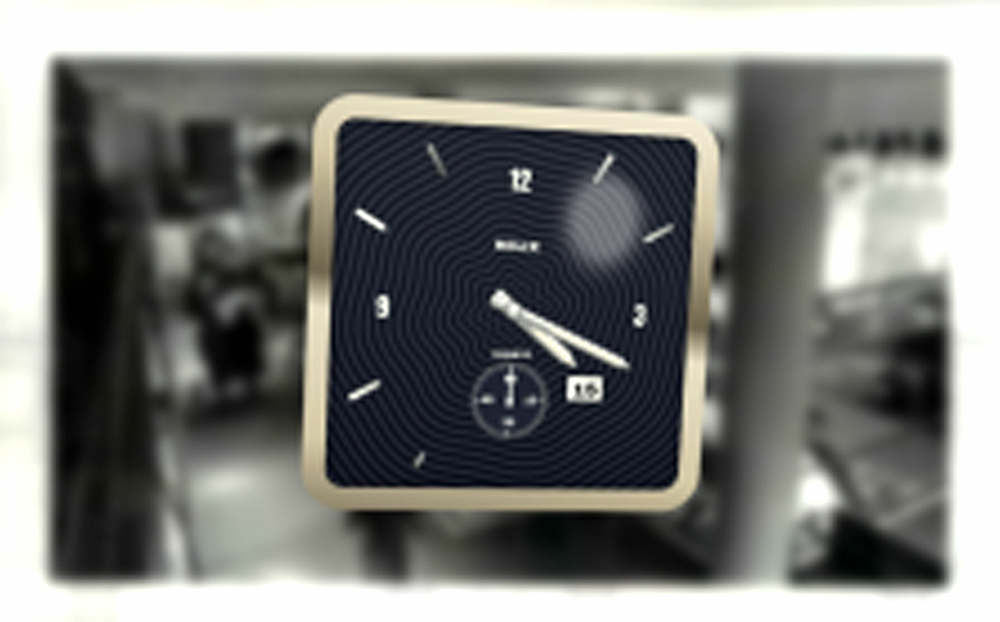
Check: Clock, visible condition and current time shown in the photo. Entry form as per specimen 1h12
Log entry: 4h19
